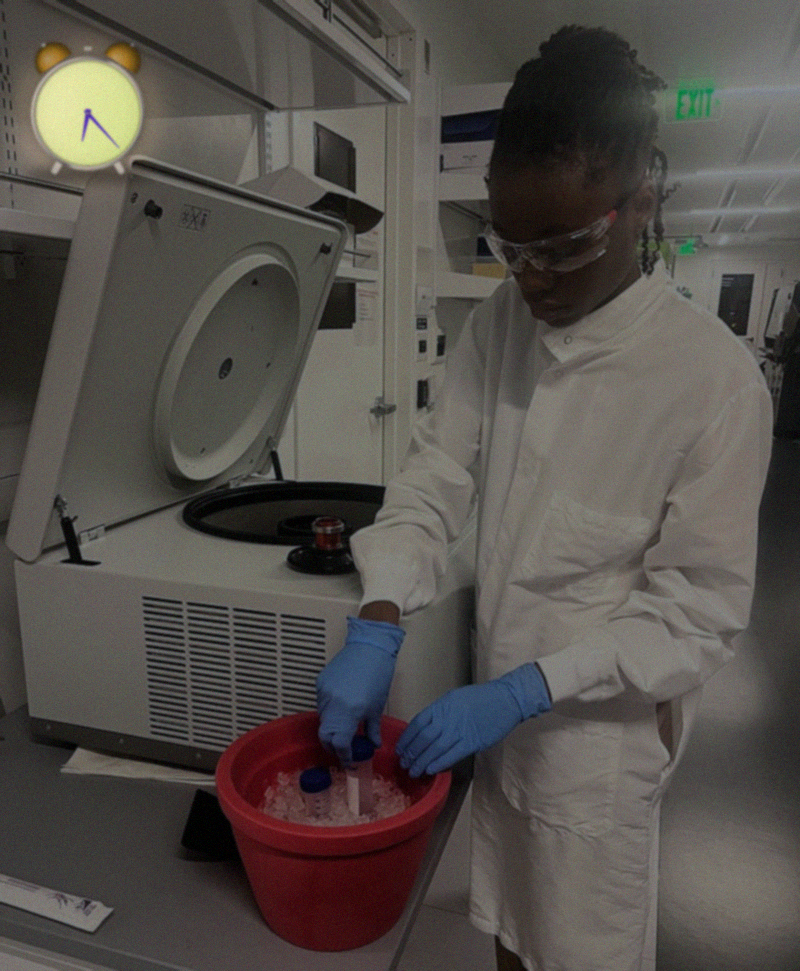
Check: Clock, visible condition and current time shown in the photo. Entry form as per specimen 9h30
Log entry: 6h23
